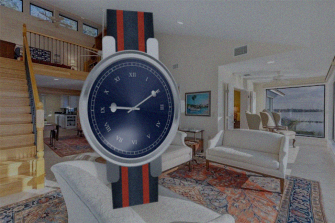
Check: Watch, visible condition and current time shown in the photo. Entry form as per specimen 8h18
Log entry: 9h10
